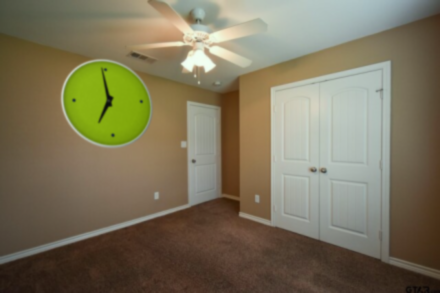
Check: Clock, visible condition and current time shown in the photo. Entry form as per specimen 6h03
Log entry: 6h59
